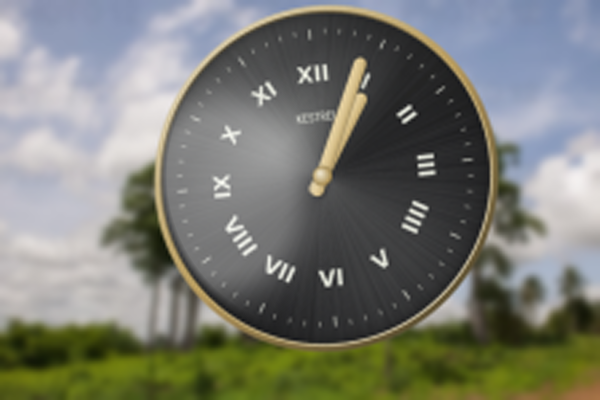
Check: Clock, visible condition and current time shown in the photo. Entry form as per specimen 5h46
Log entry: 1h04
